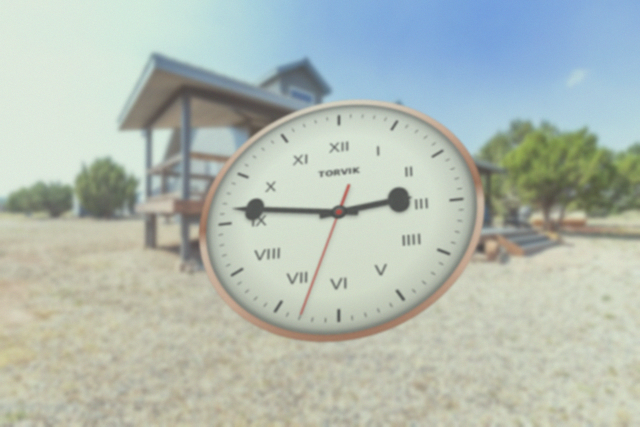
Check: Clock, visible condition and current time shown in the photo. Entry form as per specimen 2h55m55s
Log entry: 2h46m33s
